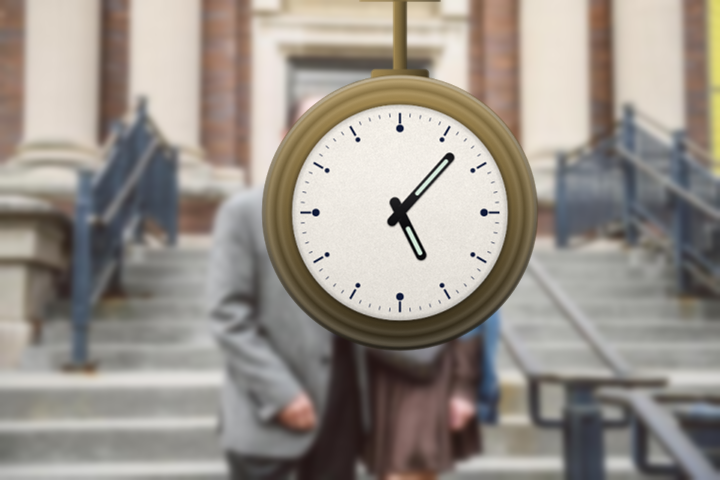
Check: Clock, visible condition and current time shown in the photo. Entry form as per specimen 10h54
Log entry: 5h07
